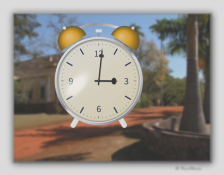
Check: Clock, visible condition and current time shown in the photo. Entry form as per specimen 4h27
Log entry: 3h01
